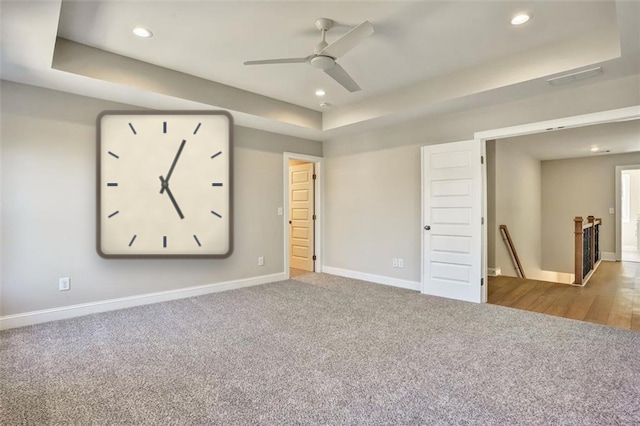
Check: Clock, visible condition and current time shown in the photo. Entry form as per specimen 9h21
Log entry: 5h04
